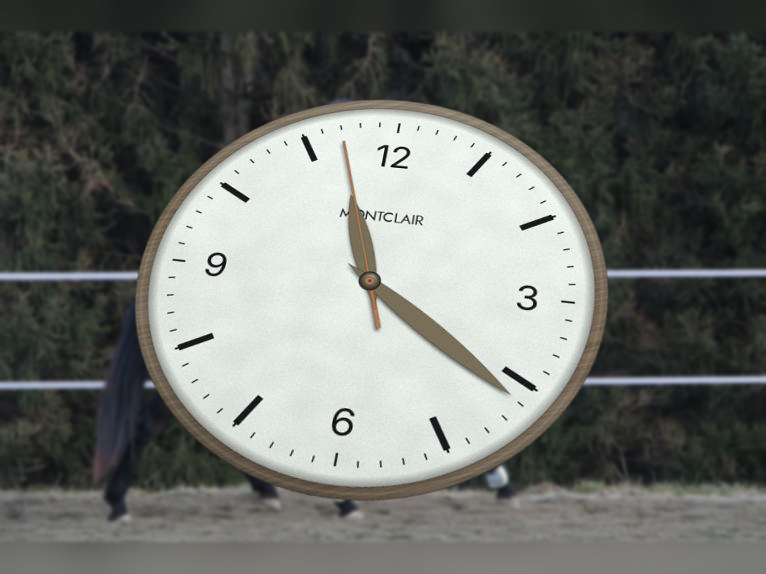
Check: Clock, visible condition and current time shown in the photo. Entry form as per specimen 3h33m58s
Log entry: 11h20m57s
